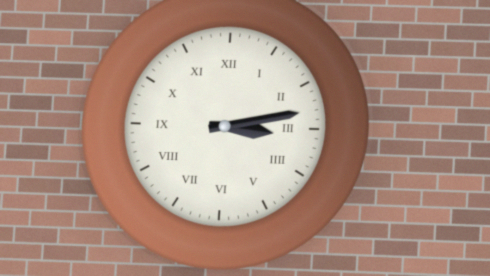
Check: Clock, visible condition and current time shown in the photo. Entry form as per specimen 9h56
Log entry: 3h13
